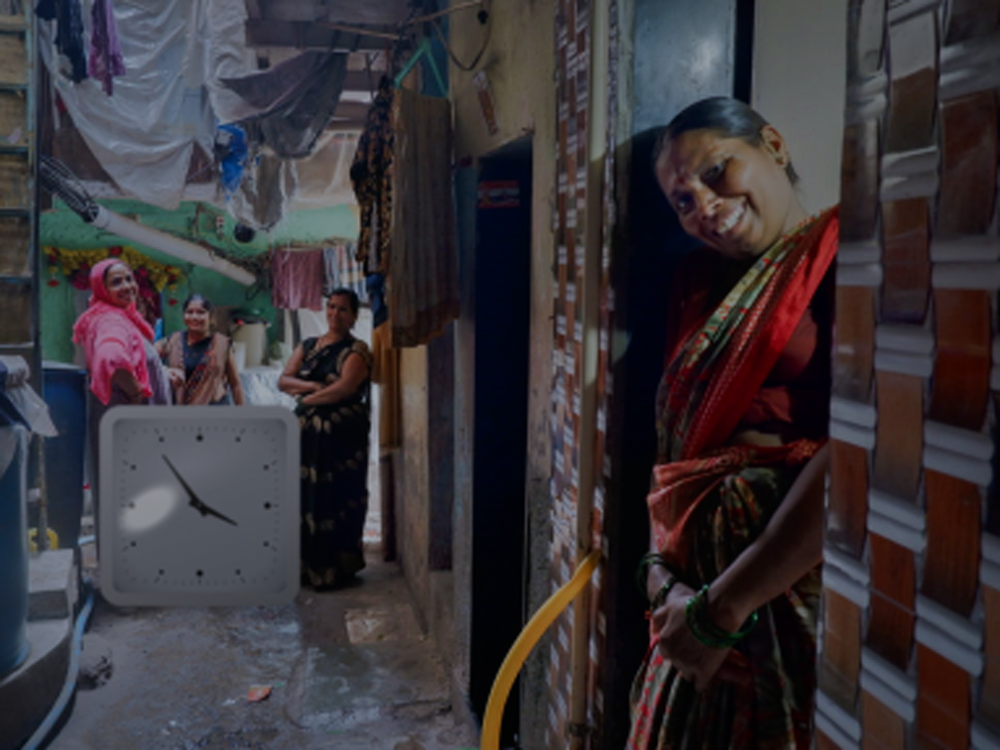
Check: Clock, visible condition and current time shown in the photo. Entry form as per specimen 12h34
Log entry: 3h54
